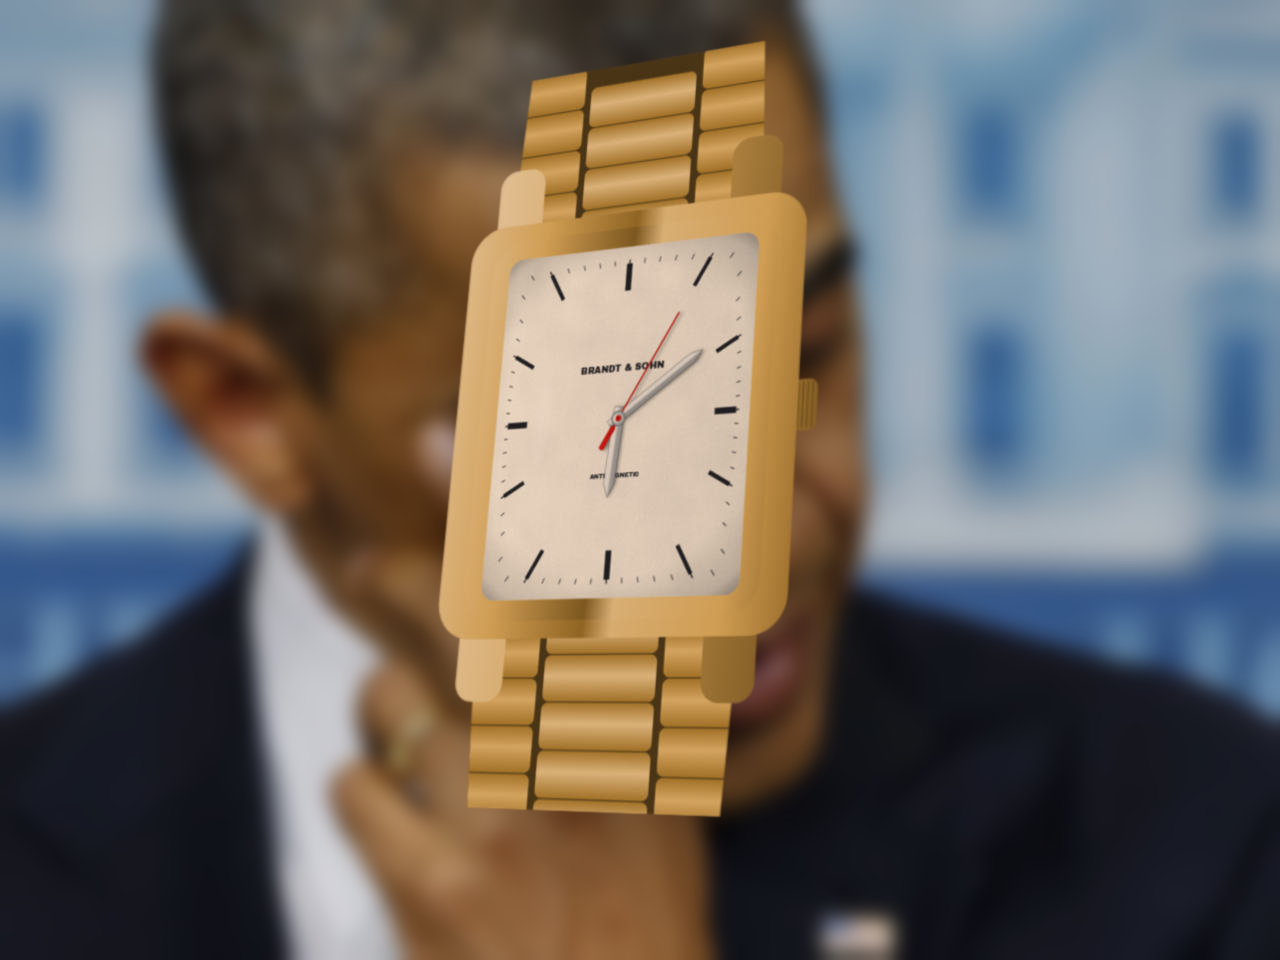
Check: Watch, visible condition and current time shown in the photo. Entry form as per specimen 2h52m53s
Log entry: 6h09m05s
